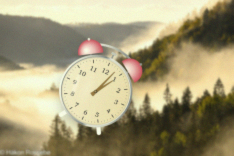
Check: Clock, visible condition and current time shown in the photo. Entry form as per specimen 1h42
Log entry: 1h03
